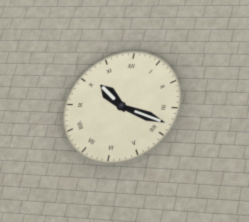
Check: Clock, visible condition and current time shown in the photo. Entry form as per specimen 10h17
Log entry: 10h18
